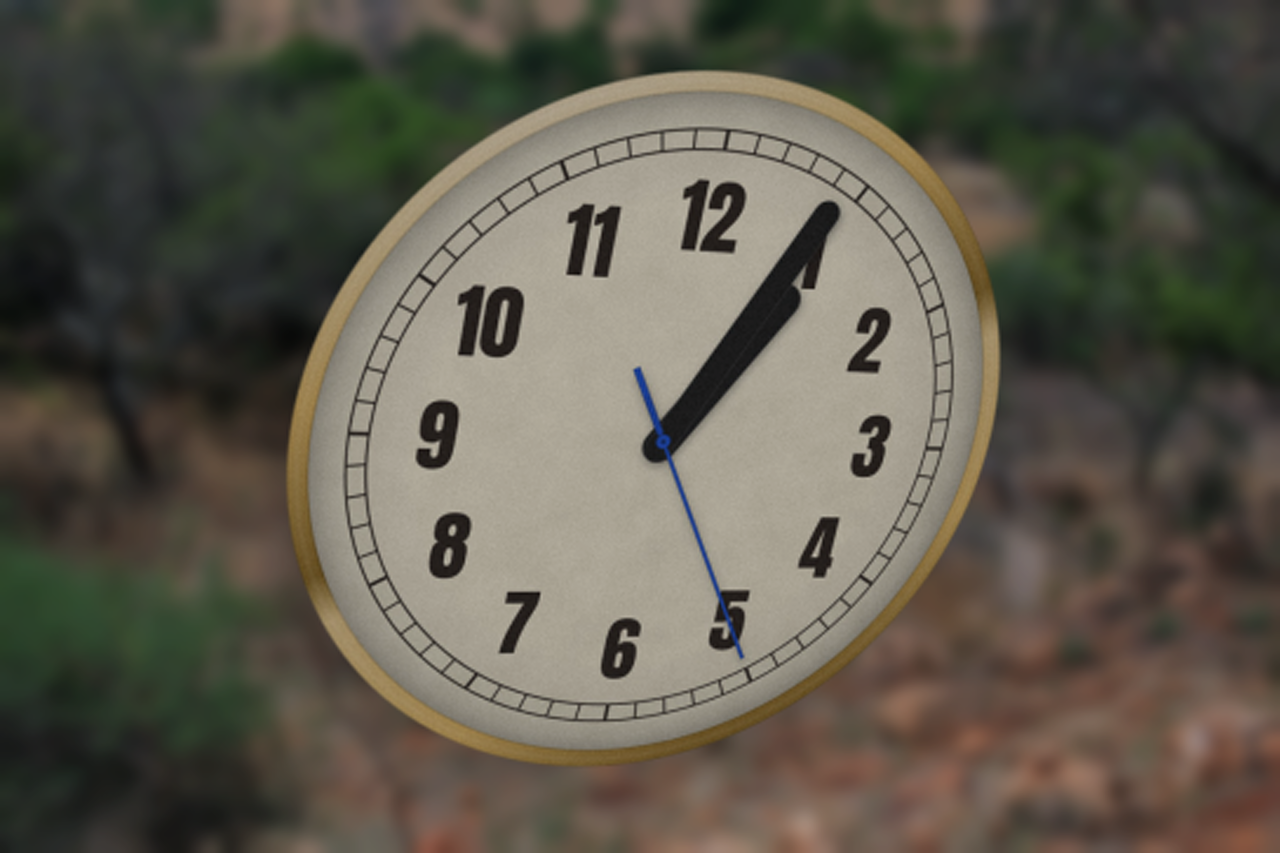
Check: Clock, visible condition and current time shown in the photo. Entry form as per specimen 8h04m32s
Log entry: 1h04m25s
